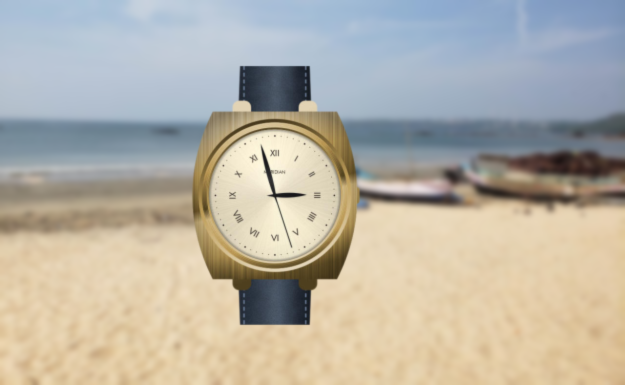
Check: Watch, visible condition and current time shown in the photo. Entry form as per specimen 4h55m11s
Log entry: 2h57m27s
